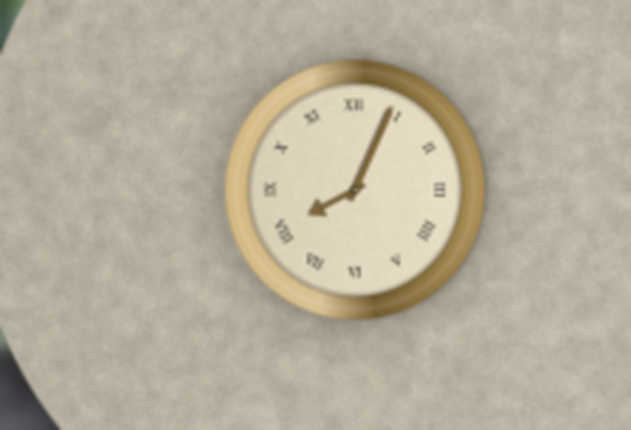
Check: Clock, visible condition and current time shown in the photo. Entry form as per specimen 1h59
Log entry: 8h04
